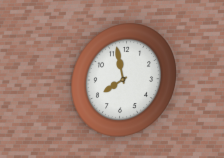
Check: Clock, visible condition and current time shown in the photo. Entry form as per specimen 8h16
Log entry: 7h57
